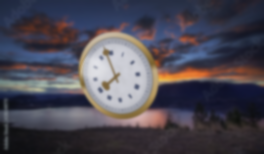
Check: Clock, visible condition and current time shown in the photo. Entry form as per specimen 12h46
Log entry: 7h58
